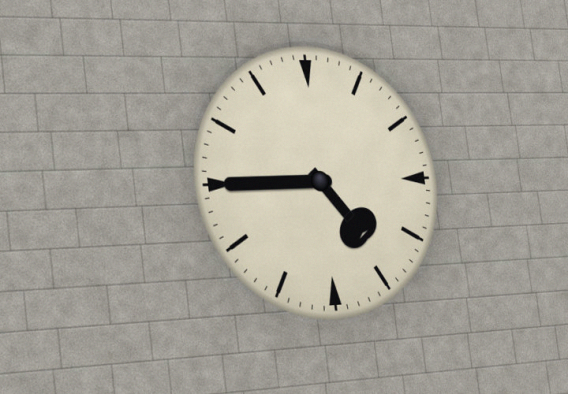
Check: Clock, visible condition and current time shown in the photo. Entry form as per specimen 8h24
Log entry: 4h45
